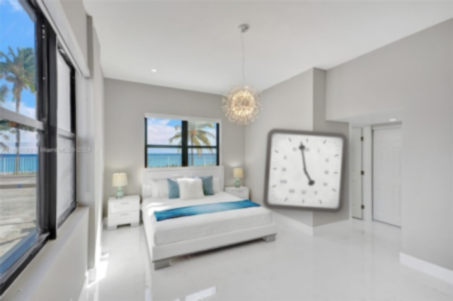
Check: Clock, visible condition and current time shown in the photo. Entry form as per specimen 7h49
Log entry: 4h58
